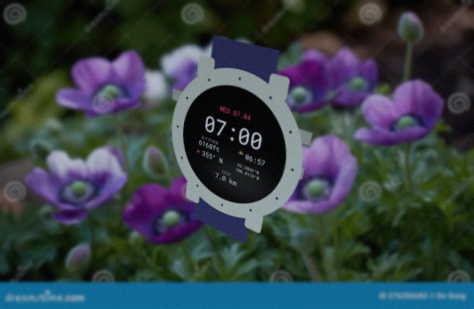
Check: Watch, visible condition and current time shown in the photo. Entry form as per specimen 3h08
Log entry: 7h00
